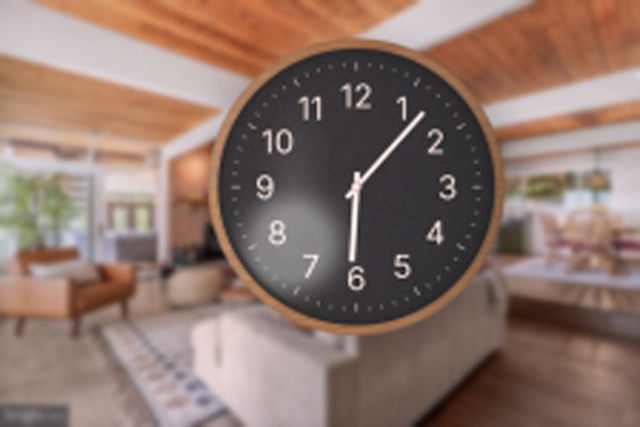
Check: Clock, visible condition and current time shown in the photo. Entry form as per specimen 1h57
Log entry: 6h07
